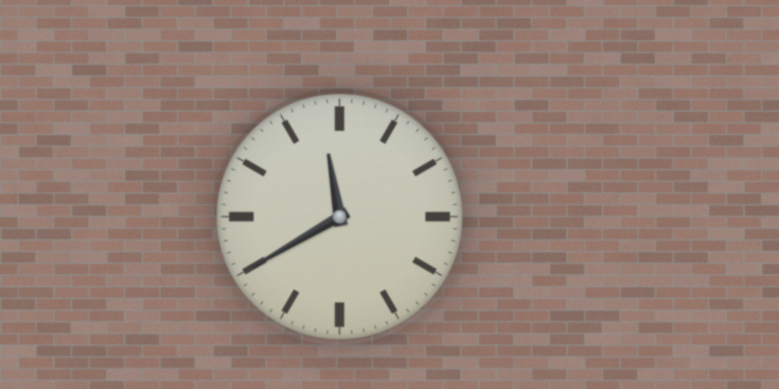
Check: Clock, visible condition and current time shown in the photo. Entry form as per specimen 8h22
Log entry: 11h40
